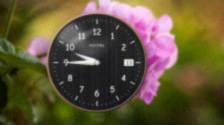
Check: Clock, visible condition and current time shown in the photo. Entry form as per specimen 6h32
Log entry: 9h45
